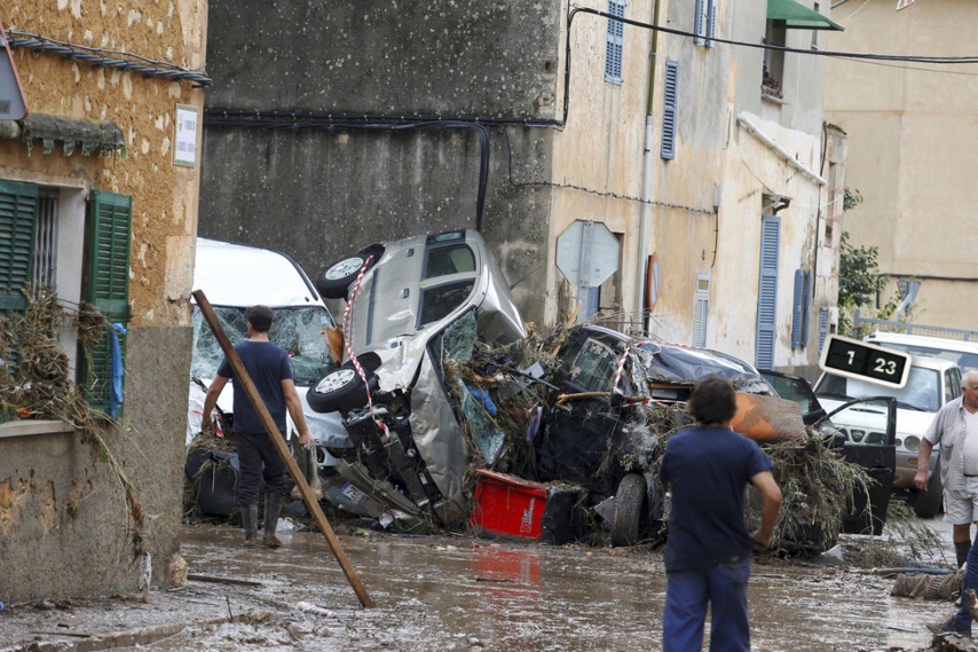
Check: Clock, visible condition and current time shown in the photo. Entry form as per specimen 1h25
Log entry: 1h23
